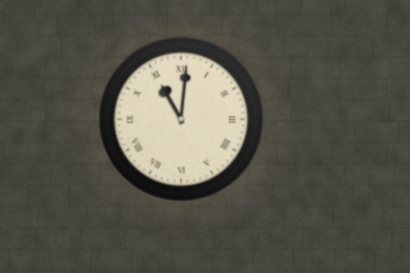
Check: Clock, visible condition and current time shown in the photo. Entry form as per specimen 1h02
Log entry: 11h01
